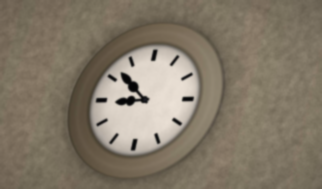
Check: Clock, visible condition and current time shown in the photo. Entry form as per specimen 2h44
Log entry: 8h52
